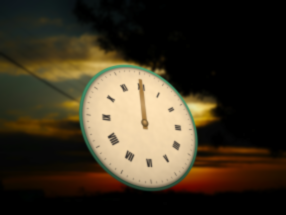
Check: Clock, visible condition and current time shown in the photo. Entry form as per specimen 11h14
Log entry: 12h00
